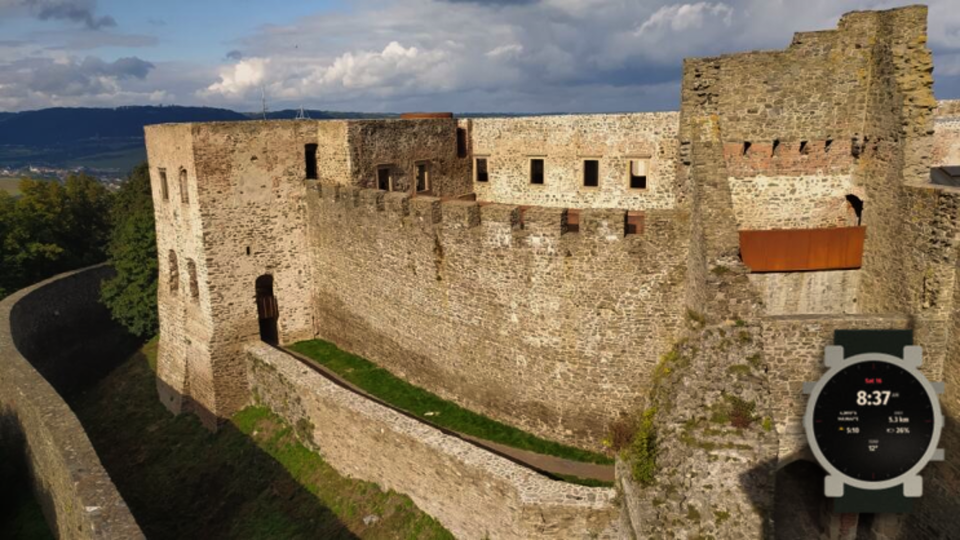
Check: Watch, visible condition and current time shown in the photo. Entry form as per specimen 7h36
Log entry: 8h37
